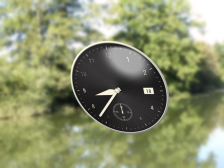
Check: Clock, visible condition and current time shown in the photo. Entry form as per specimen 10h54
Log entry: 8h37
